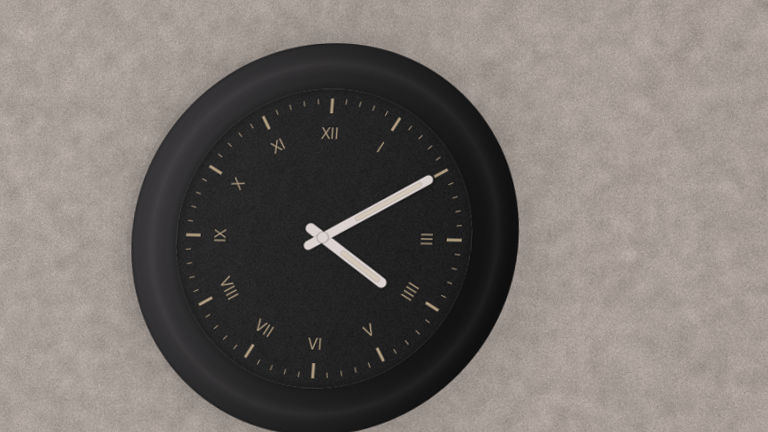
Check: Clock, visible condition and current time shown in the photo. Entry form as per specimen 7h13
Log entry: 4h10
